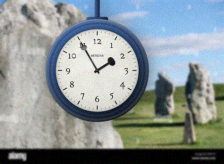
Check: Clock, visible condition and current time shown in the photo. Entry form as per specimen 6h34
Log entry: 1h55
